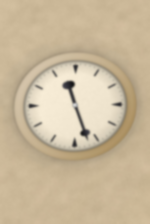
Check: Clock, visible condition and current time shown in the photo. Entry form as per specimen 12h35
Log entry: 11h27
